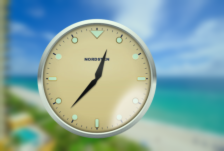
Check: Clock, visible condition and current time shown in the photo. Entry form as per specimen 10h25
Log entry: 12h37
